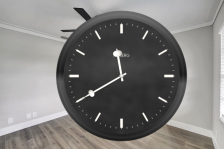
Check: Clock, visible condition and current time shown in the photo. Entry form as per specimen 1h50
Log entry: 11h40
